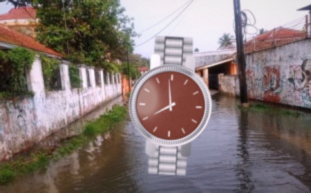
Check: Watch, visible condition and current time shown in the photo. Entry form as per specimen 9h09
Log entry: 7h59
